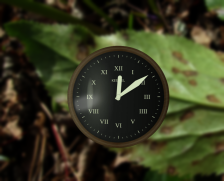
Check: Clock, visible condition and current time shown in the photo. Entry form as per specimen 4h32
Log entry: 12h09
